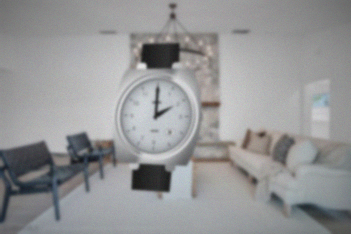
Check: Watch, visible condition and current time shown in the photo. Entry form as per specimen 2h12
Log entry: 2h00
